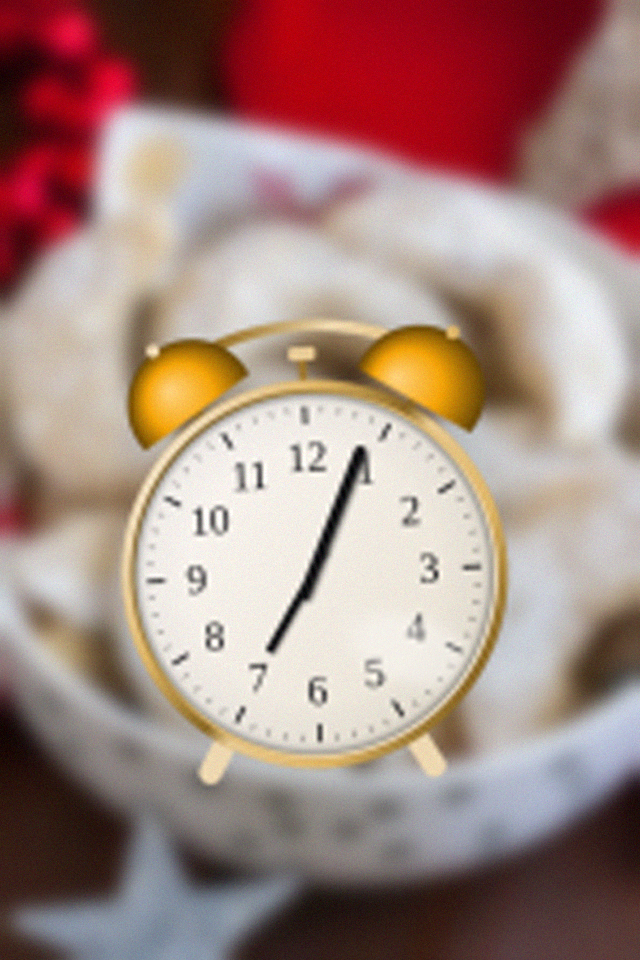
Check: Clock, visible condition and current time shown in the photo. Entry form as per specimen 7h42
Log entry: 7h04
